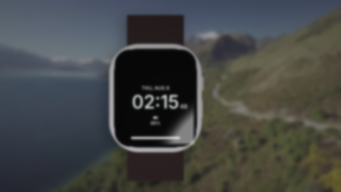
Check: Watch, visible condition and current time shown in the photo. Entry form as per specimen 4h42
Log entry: 2h15
